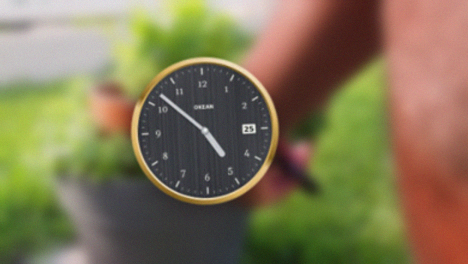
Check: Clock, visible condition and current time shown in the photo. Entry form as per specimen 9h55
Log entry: 4h52
